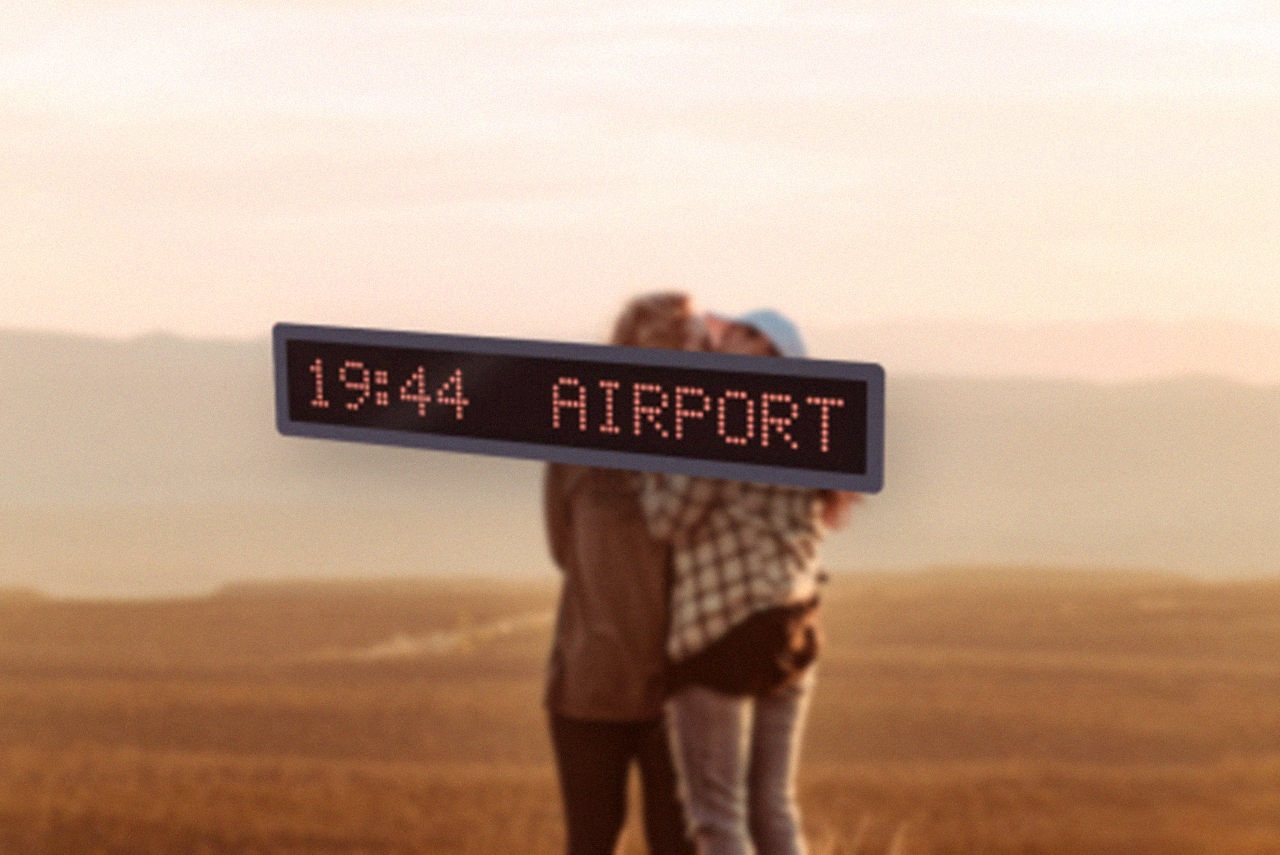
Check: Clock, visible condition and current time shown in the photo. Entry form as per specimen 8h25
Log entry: 19h44
